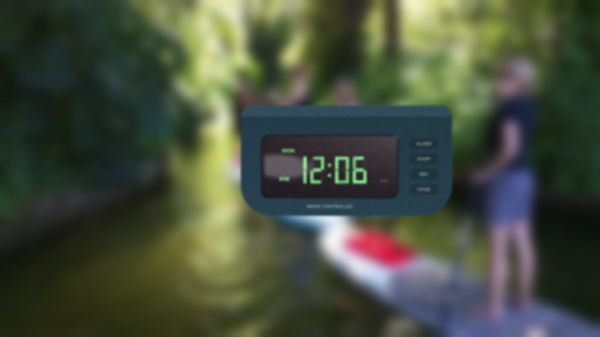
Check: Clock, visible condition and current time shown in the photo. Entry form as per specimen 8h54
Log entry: 12h06
